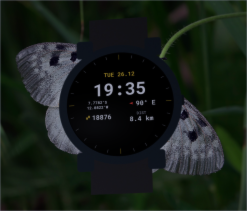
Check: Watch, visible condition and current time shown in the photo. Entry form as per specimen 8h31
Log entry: 19h35
